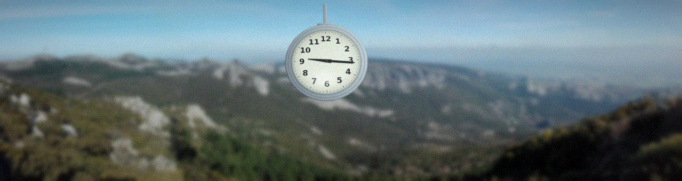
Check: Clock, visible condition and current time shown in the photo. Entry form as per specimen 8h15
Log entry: 9h16
